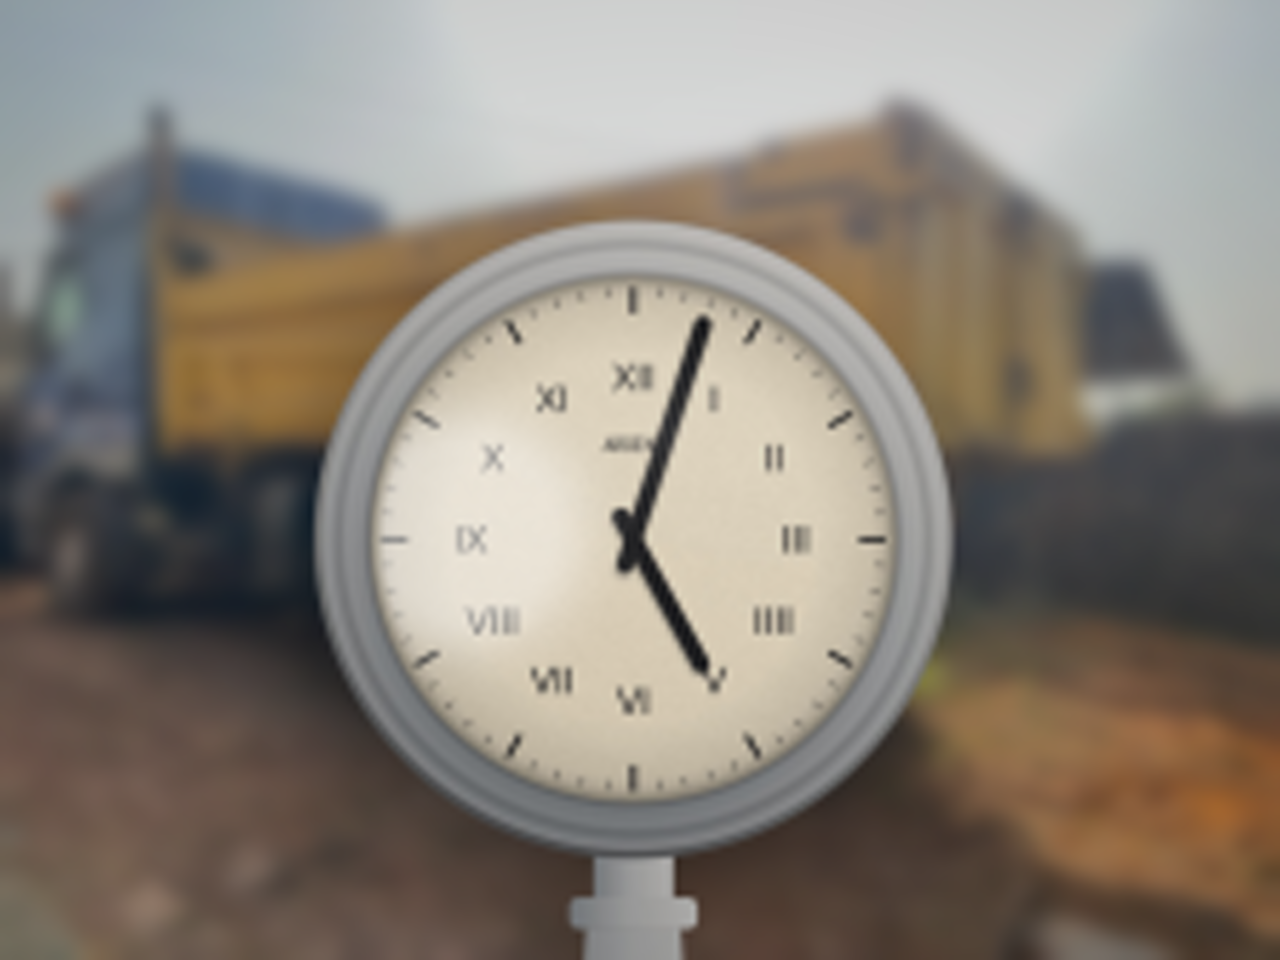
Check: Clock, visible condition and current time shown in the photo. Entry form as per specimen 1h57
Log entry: 5h03
